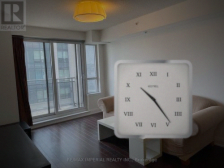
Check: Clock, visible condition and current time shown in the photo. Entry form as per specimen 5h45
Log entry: 10h24
